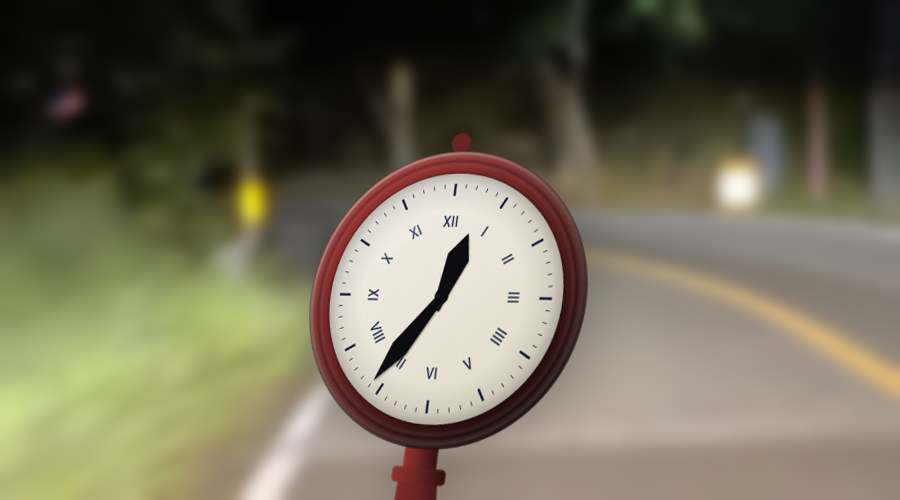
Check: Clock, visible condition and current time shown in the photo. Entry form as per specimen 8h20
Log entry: 12h36
